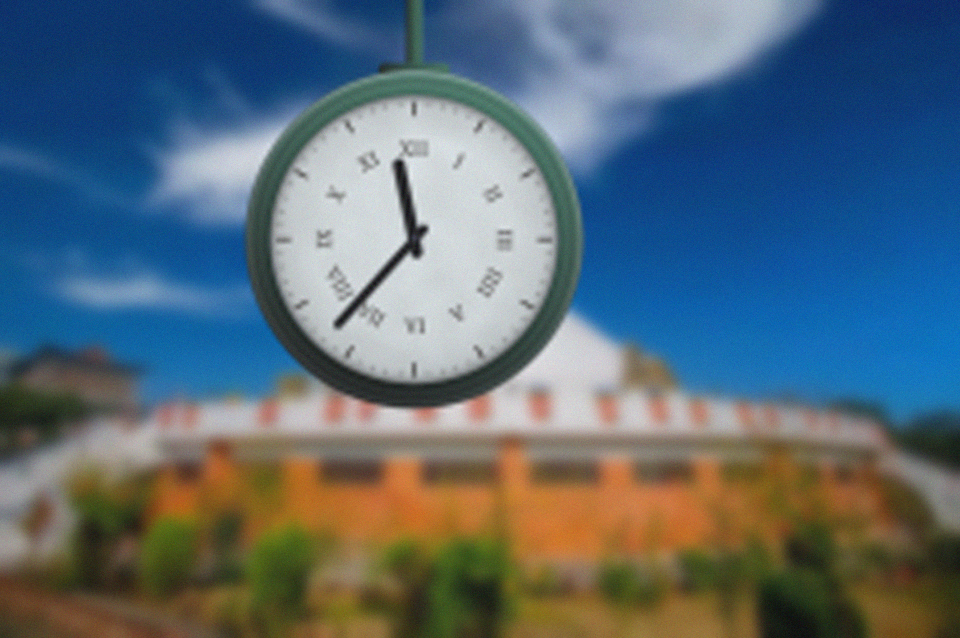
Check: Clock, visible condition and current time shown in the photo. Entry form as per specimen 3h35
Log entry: 11h37
